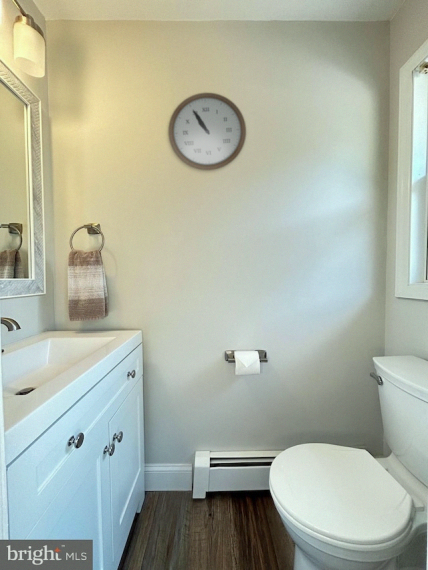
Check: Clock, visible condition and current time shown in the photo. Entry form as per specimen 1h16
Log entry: 10h55
